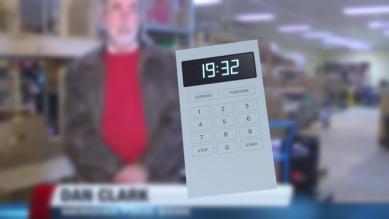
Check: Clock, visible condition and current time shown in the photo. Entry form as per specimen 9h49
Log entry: 19h32
